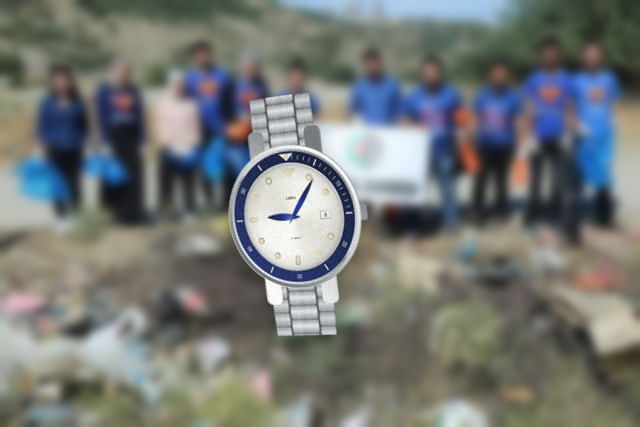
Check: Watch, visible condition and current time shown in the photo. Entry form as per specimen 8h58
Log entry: 9h06
